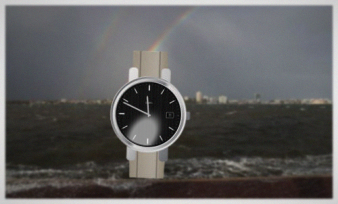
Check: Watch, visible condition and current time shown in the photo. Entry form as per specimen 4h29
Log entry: 11h49
